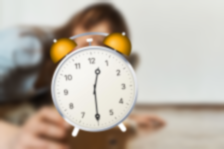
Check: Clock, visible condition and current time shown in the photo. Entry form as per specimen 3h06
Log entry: 12h30
